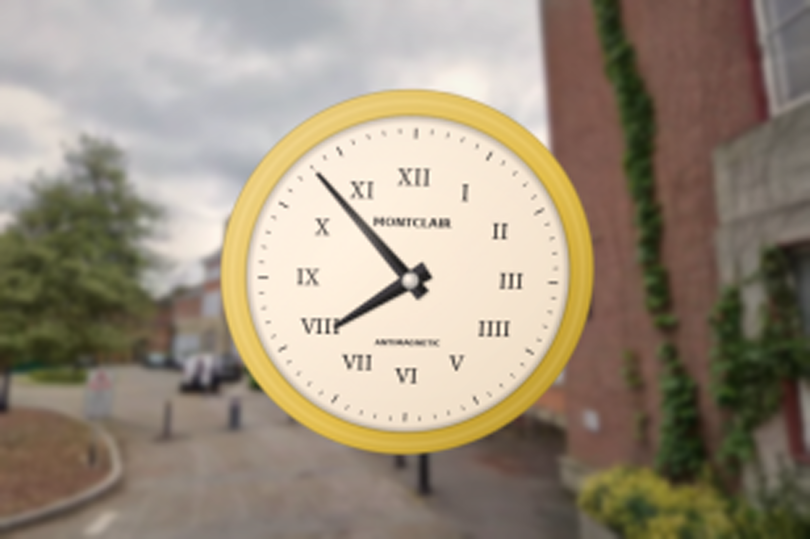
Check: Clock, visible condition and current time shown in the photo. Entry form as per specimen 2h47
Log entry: 7h53
